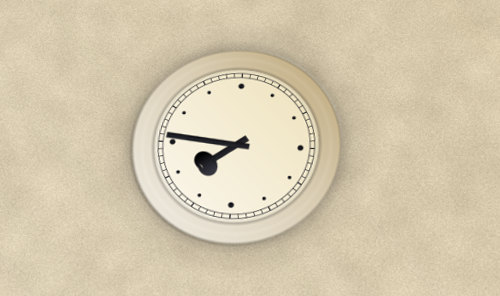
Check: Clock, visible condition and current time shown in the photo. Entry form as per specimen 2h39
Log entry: 7h46
